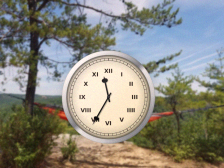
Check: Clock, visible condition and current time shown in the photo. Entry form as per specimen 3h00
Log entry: 11h35
